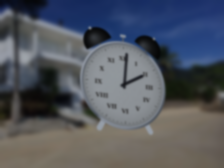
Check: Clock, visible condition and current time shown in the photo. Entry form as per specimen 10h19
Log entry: 2h01
